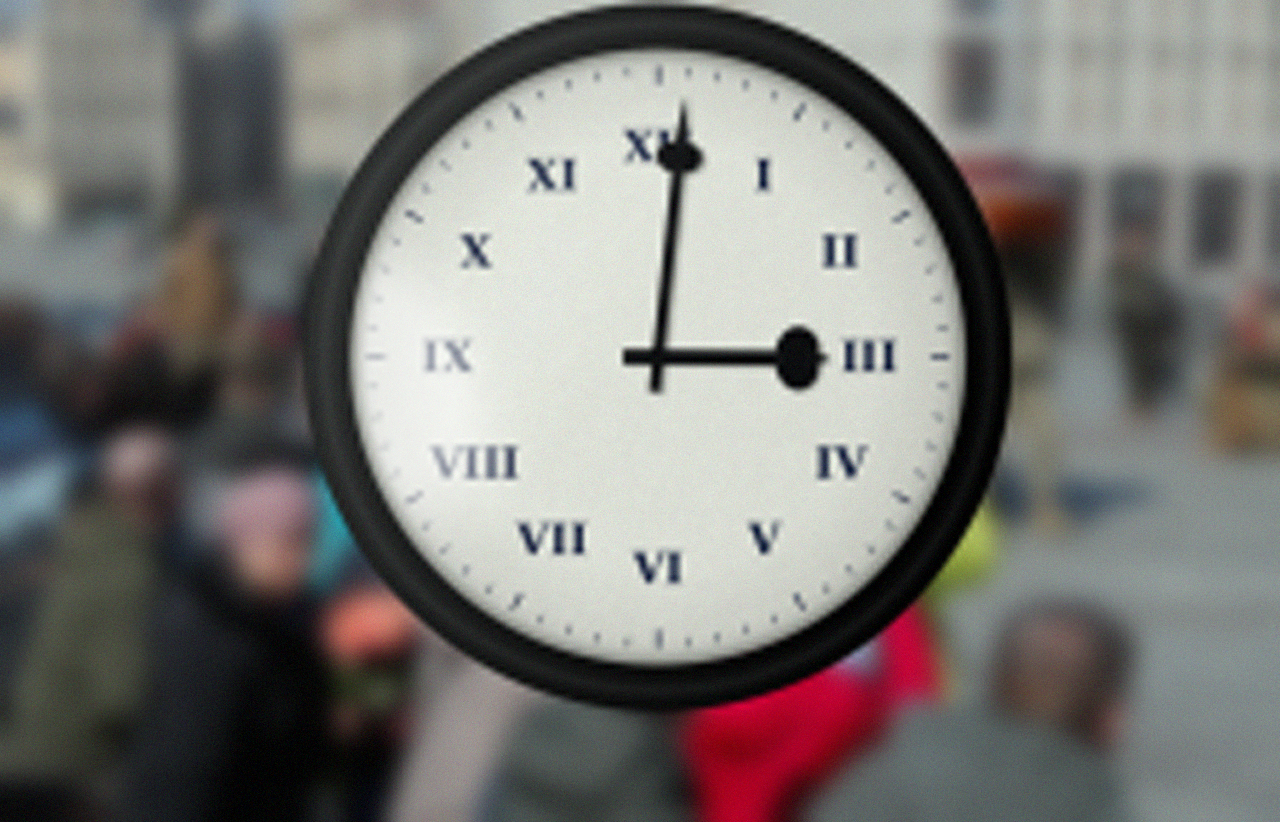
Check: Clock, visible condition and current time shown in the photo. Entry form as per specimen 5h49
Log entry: 3h01
